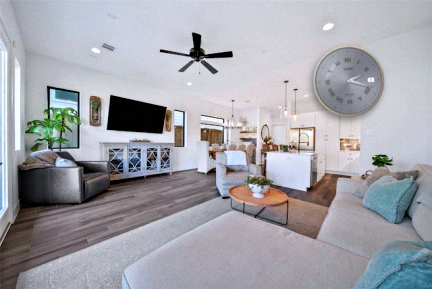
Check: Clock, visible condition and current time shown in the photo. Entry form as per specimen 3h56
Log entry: 2h18
